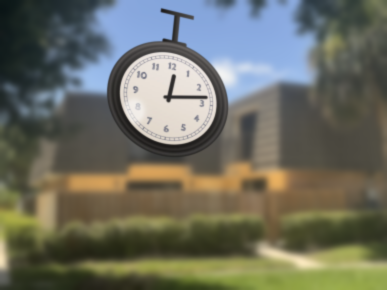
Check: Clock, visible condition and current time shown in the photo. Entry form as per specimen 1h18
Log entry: 12h13
